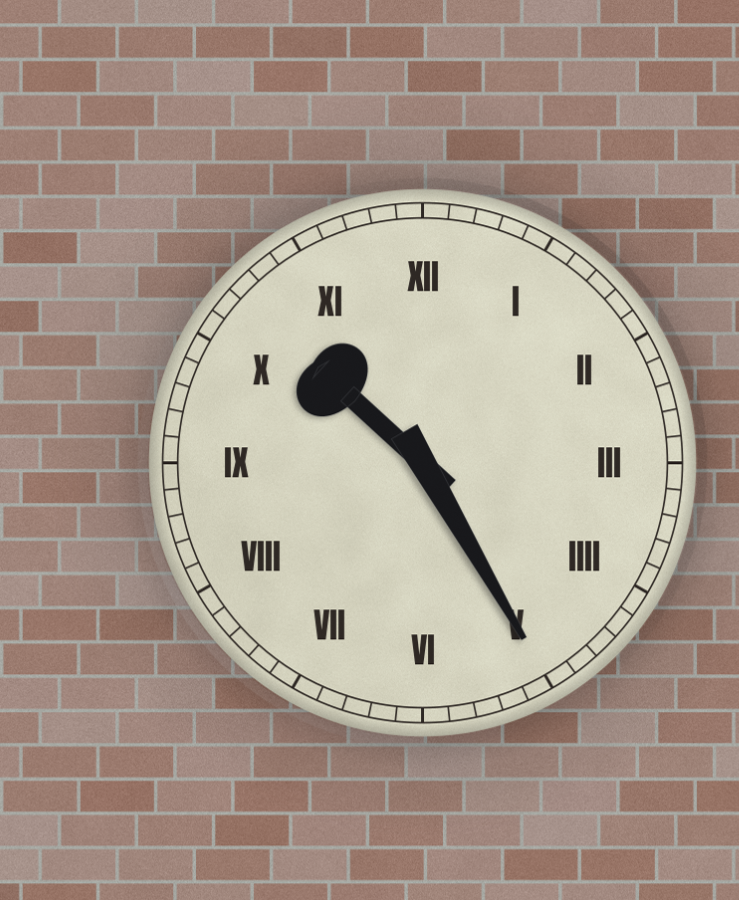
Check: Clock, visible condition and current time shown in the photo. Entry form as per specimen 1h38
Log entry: 10h25
